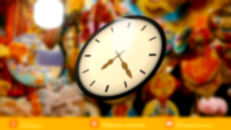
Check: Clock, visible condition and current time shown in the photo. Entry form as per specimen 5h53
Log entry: 7h23
